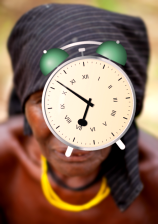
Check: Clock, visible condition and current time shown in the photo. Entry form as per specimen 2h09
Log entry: 6h52
